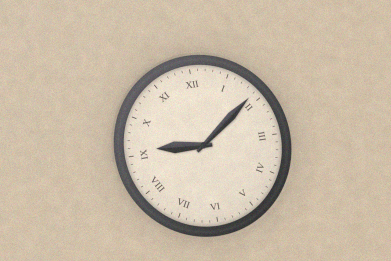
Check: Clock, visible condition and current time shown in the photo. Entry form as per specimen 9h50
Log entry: 9h09
